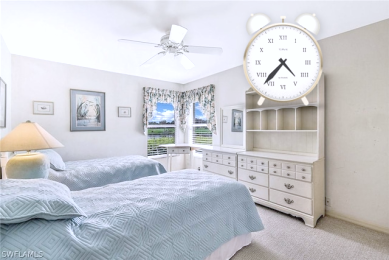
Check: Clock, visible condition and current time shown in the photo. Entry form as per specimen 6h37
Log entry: 4h37
